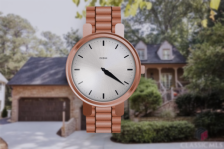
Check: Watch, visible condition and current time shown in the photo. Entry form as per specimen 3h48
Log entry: 4h21
